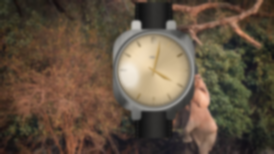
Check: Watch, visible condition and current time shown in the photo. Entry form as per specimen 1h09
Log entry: 4h02
